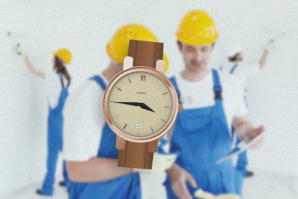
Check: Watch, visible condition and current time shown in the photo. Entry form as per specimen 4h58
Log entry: 3h45
